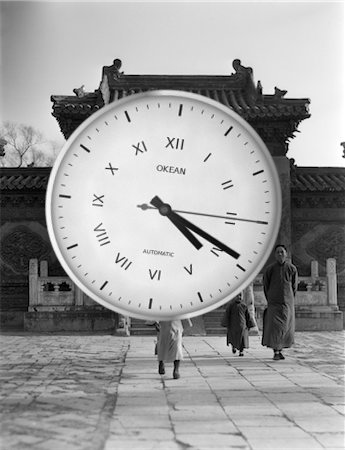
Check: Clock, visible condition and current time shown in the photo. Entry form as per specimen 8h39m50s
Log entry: 4h19m15s
